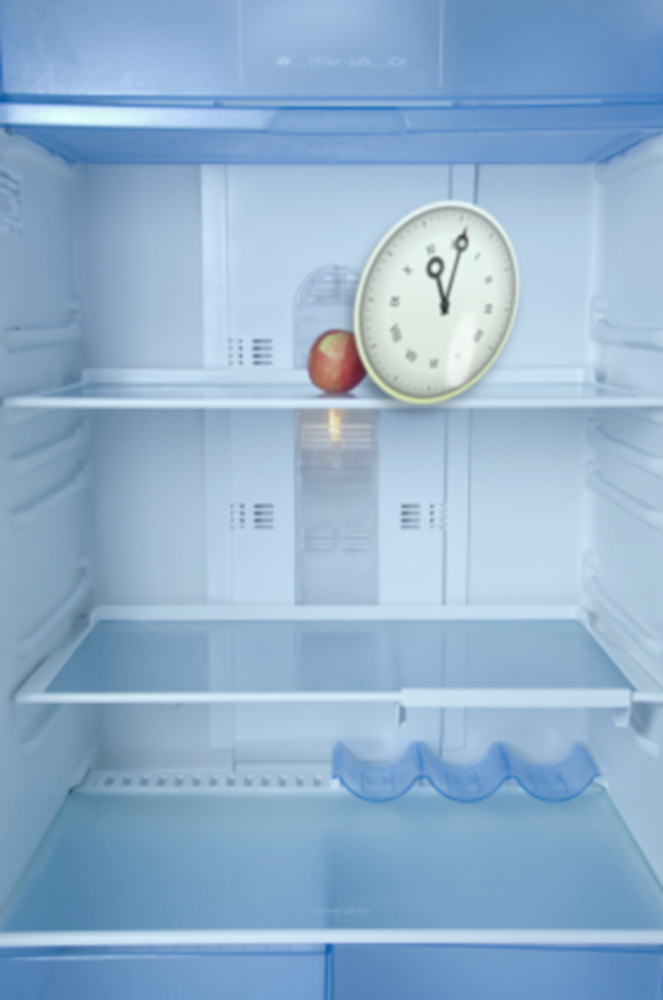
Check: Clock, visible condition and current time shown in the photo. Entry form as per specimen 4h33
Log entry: 11h01
